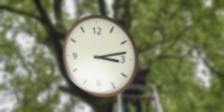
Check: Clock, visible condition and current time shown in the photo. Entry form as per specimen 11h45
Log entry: 3h13
